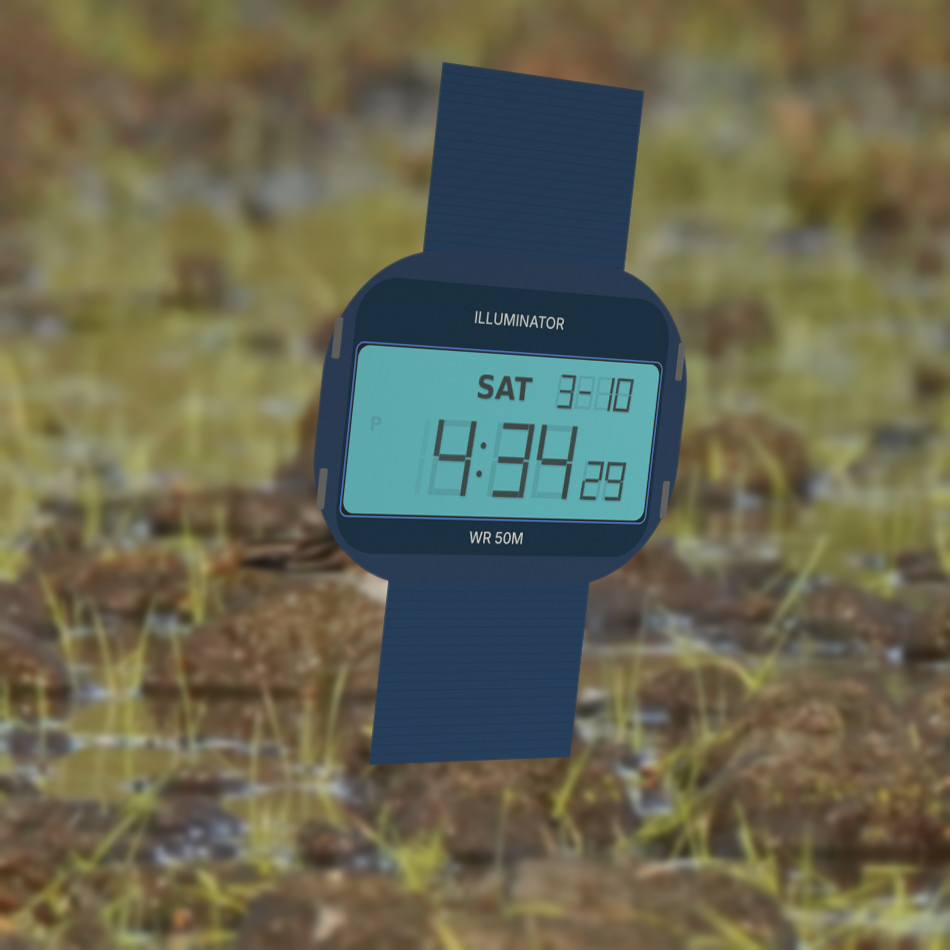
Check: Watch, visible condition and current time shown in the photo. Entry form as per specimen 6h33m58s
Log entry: 4h34m29s
